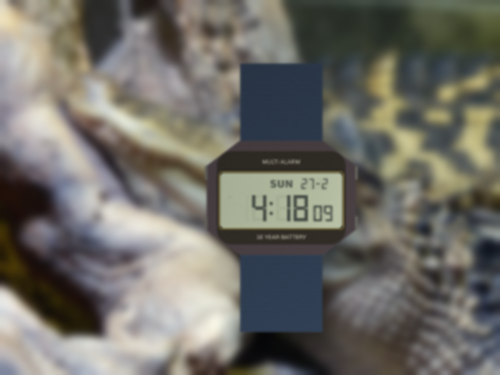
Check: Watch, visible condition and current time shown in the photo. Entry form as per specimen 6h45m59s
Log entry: 4h18m09s
